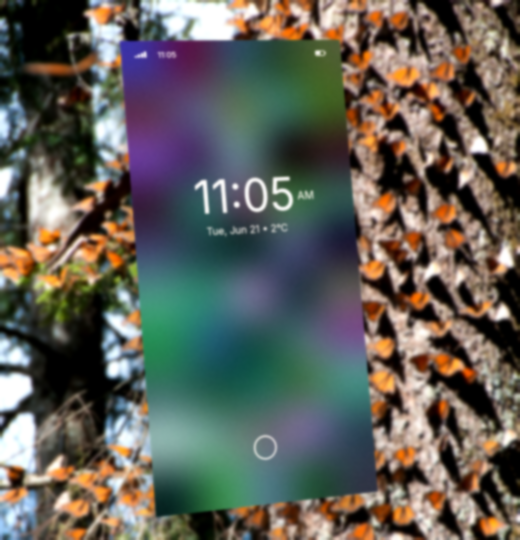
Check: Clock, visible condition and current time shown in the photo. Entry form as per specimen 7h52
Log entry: 11h05
